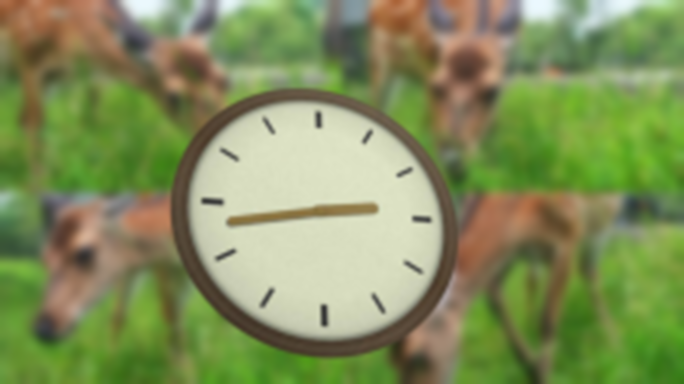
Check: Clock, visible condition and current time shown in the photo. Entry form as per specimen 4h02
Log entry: 2h43
